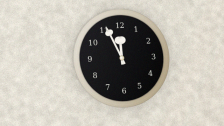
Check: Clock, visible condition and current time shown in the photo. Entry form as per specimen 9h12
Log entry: 11h56
